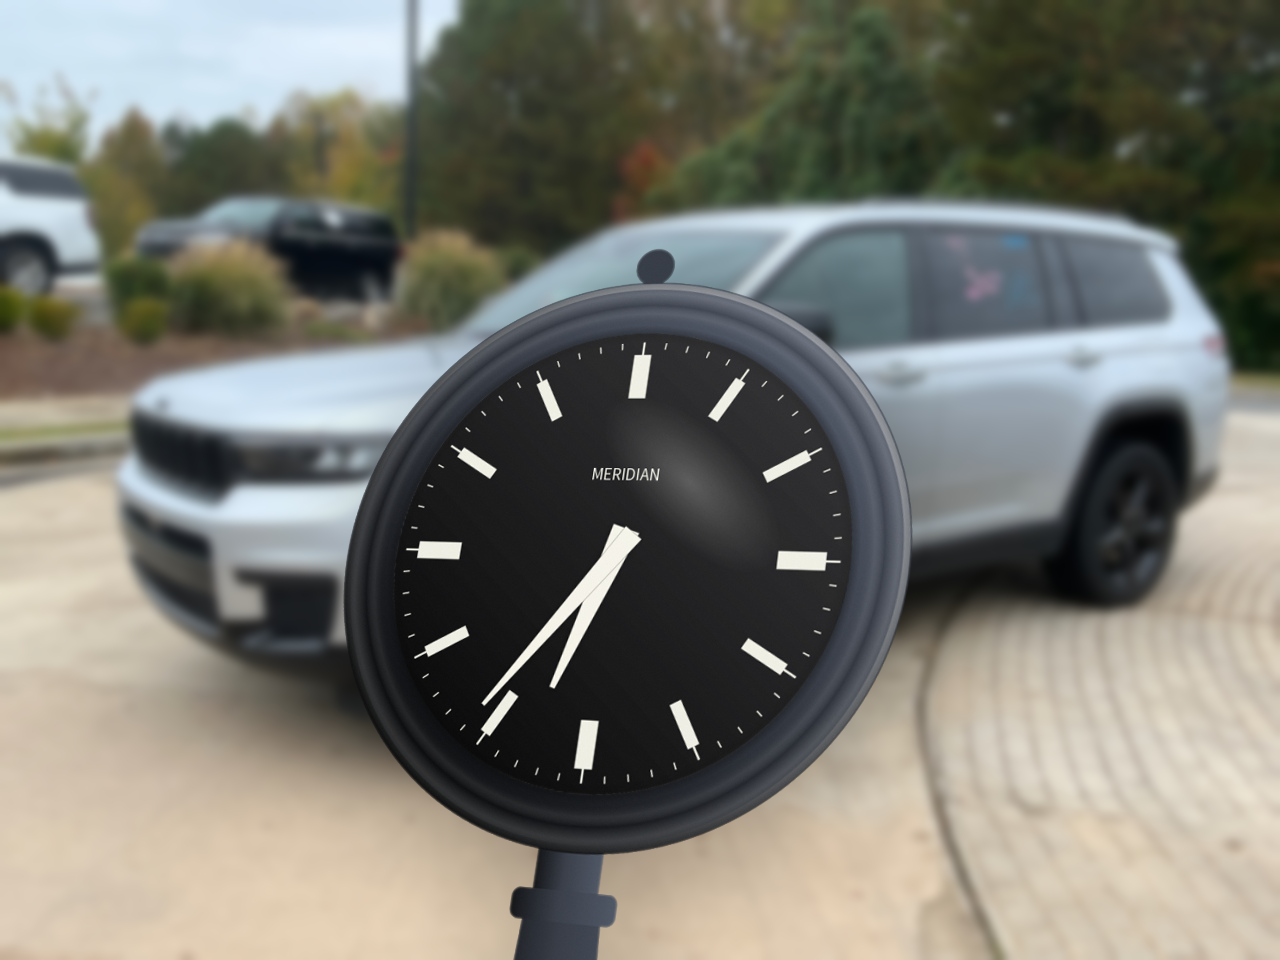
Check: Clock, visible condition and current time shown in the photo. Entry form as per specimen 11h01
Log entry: 6h36
